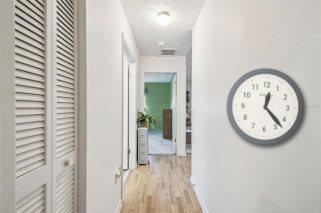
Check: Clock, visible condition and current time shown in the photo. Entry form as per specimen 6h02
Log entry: 12h23
